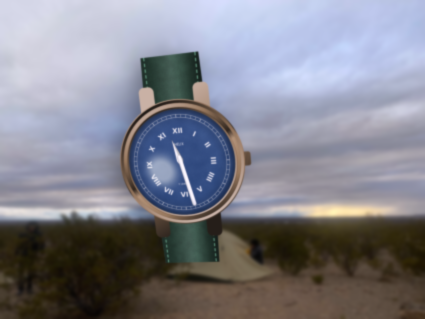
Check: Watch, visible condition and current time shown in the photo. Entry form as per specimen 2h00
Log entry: 11h28
